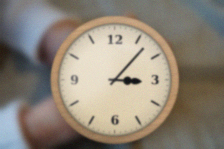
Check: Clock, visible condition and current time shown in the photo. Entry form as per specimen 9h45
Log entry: 3h07
